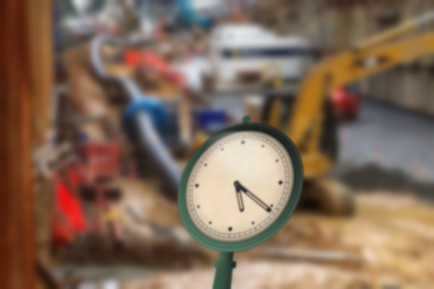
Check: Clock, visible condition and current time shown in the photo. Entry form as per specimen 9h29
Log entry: 5h21
